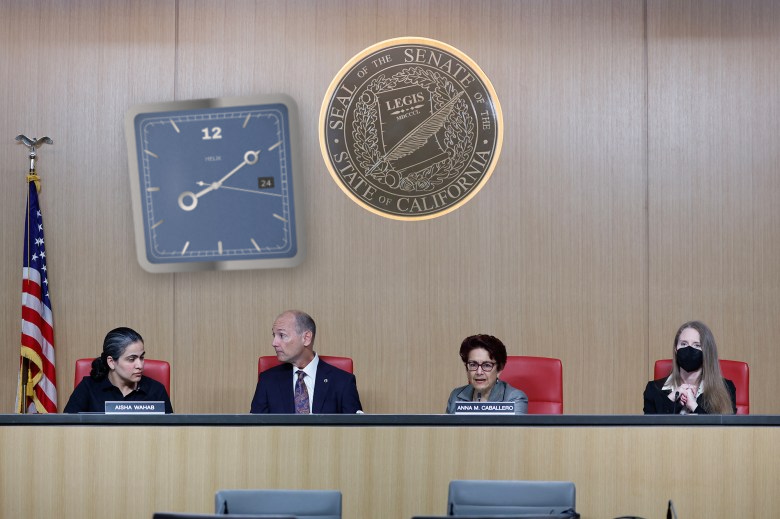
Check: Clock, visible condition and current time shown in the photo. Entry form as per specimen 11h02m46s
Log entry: 8h09m17s
